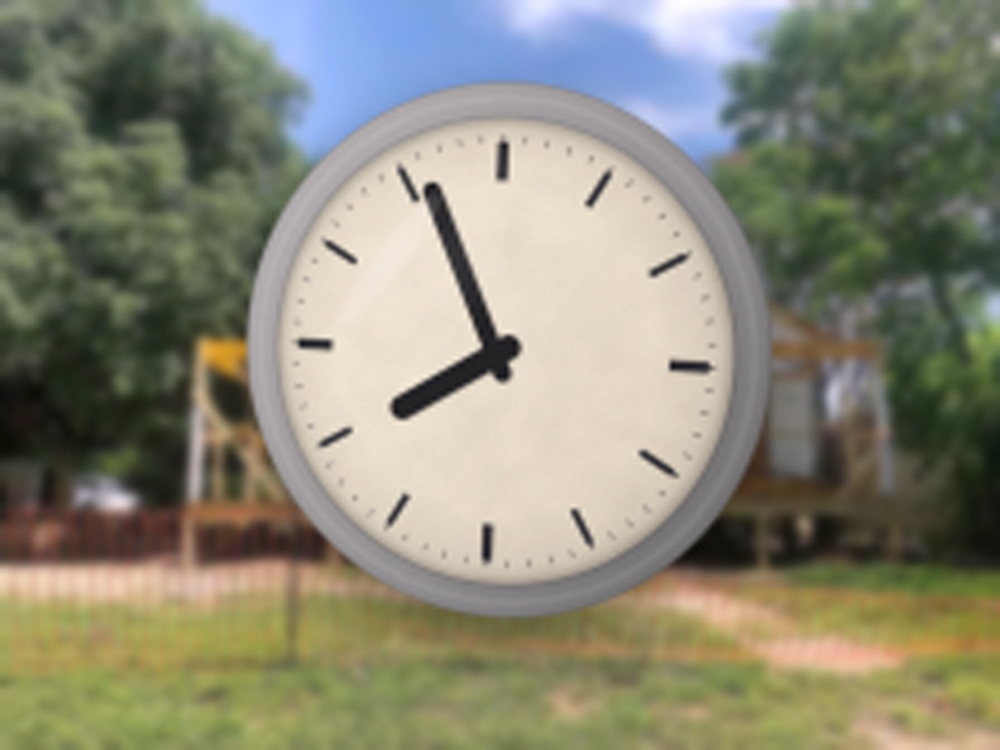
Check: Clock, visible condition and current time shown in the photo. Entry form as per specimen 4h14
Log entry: 7h56
